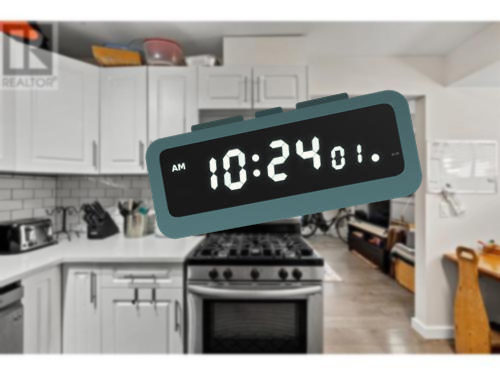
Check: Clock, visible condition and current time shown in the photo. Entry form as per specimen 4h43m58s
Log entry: 10h24m01s
